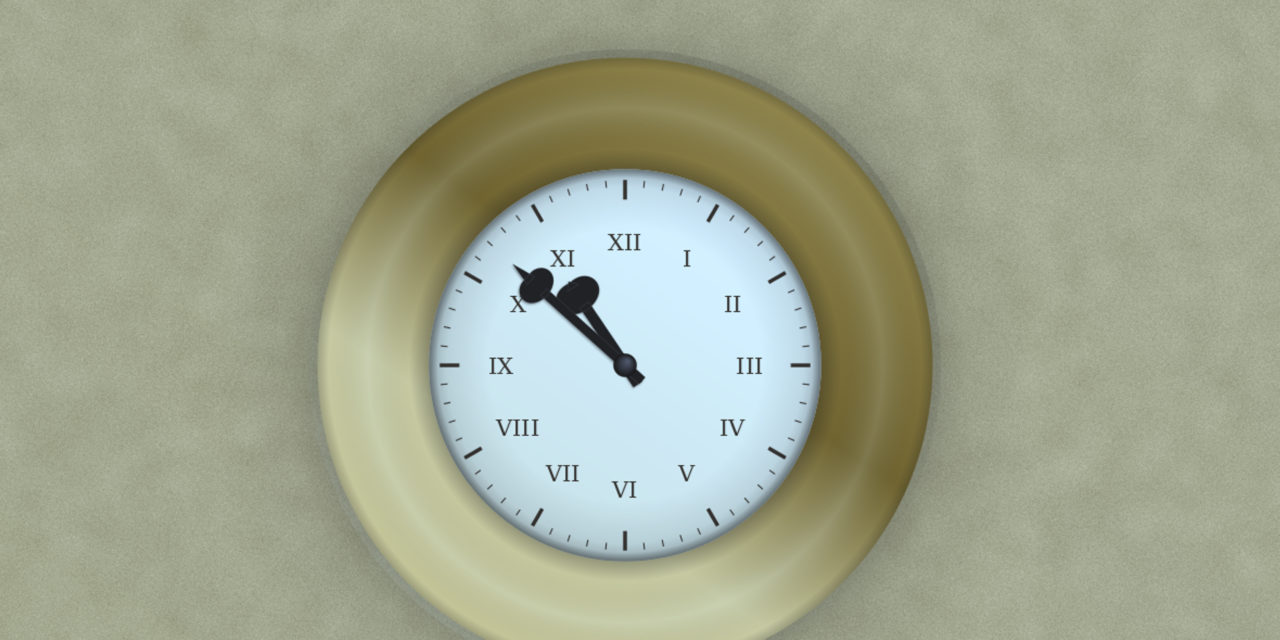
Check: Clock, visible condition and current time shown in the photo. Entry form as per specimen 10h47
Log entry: 10h52
